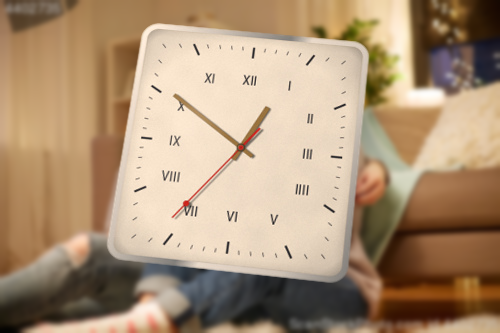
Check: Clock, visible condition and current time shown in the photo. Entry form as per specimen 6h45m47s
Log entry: 12h50m36s
